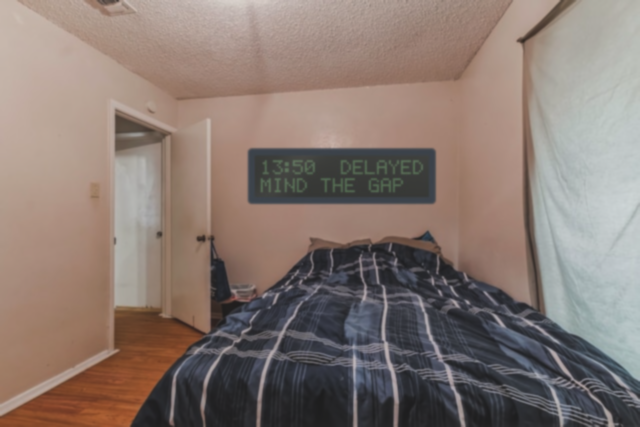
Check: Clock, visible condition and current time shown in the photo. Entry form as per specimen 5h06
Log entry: 13h50
